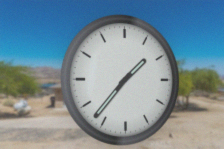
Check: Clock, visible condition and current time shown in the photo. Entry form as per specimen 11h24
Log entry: 1h37
